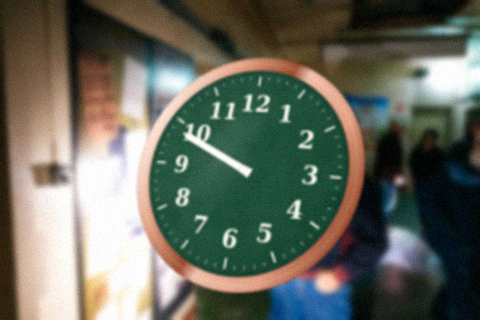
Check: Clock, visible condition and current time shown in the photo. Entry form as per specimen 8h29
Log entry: 9h49
